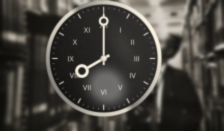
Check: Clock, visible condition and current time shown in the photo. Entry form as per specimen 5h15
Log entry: 8h00
